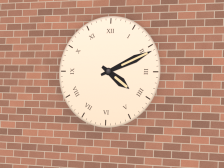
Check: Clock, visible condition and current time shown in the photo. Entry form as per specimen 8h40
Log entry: 4h11
